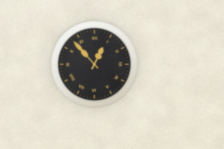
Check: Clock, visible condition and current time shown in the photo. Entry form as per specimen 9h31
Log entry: 12h53
